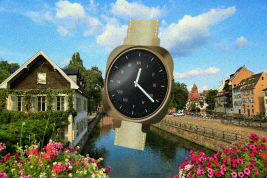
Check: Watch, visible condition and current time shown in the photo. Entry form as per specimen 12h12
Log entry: 12h21
